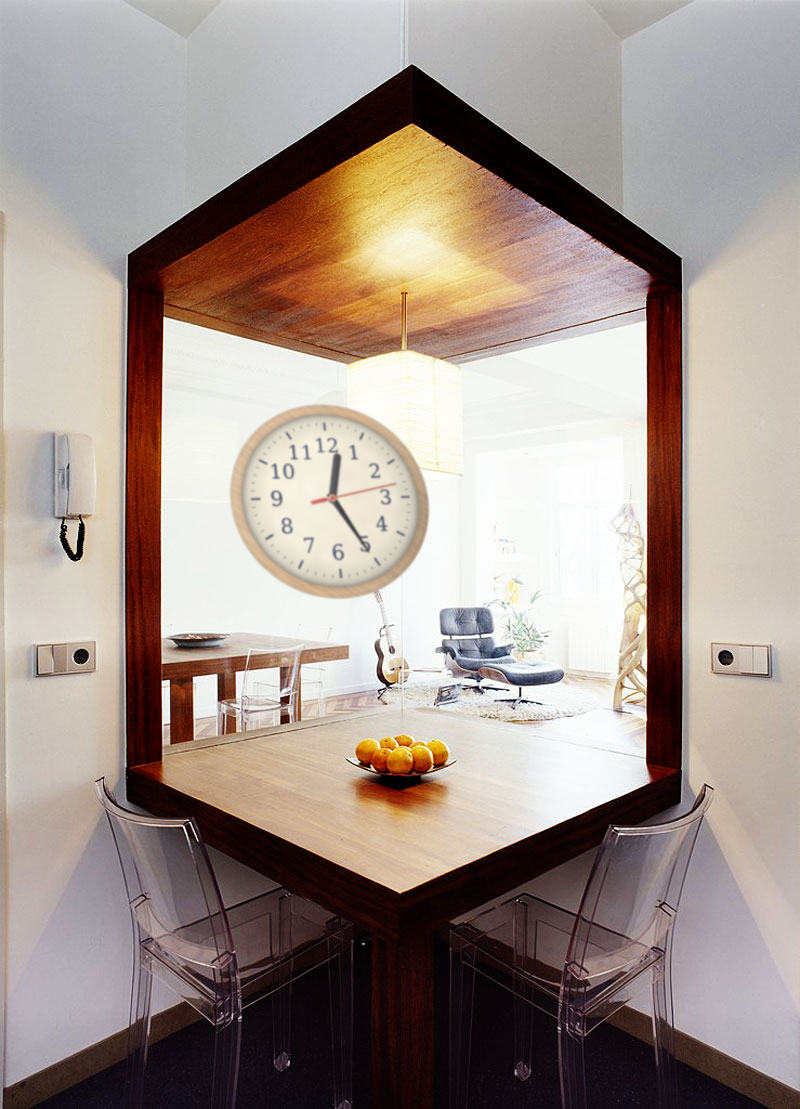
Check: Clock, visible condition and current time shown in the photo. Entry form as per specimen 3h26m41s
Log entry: 12h25m13s
